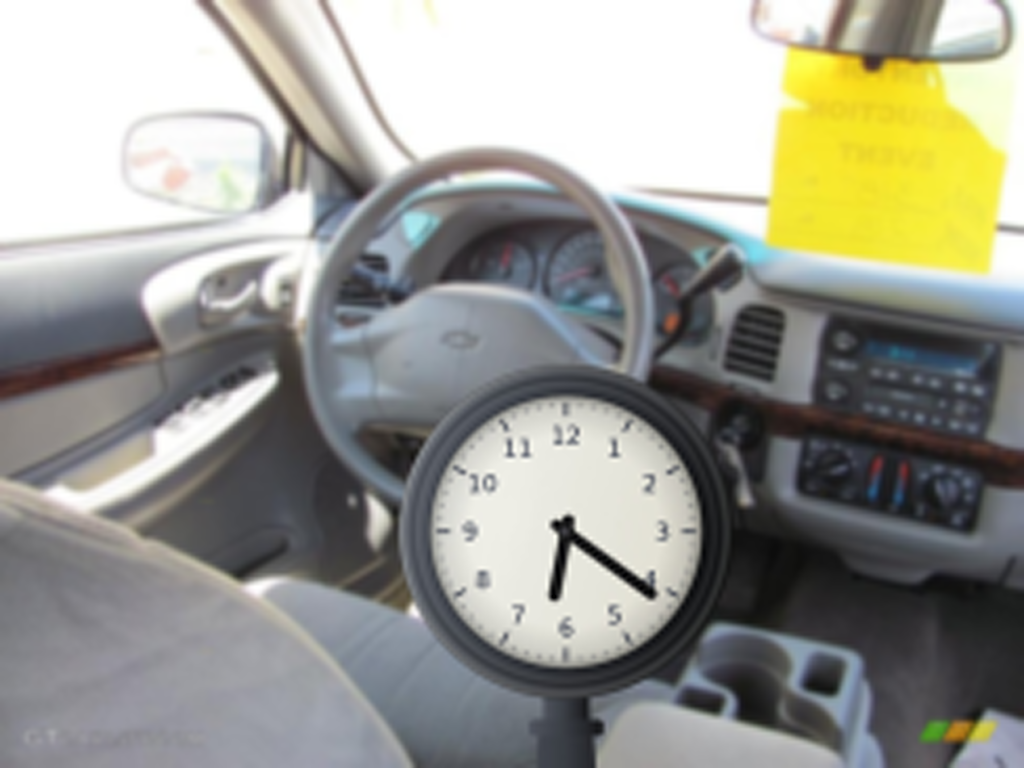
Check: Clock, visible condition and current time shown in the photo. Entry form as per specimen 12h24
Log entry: 6h21
